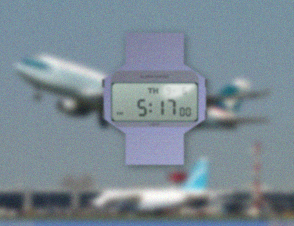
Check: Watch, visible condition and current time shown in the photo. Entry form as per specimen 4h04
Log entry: 5h17
